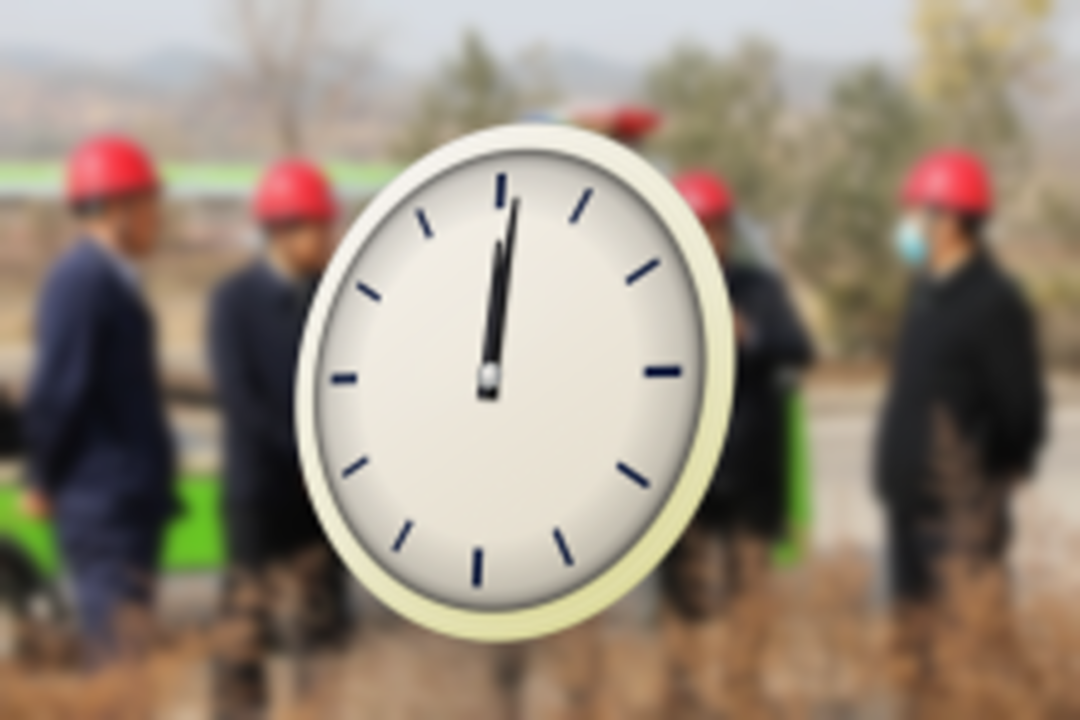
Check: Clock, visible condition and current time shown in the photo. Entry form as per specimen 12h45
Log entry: 12h01
